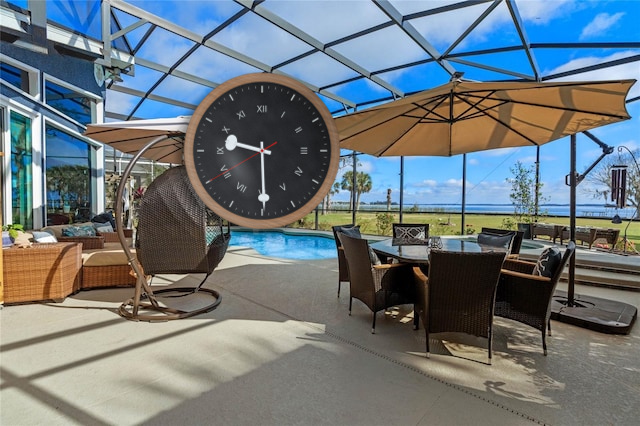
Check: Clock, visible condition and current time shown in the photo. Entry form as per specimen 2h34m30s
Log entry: 9h29m40s
